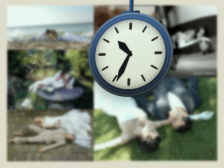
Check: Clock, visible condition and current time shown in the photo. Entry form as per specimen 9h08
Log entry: 10h34
